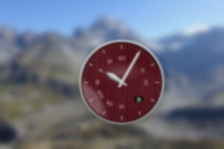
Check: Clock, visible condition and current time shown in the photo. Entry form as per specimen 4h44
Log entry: 10h05
